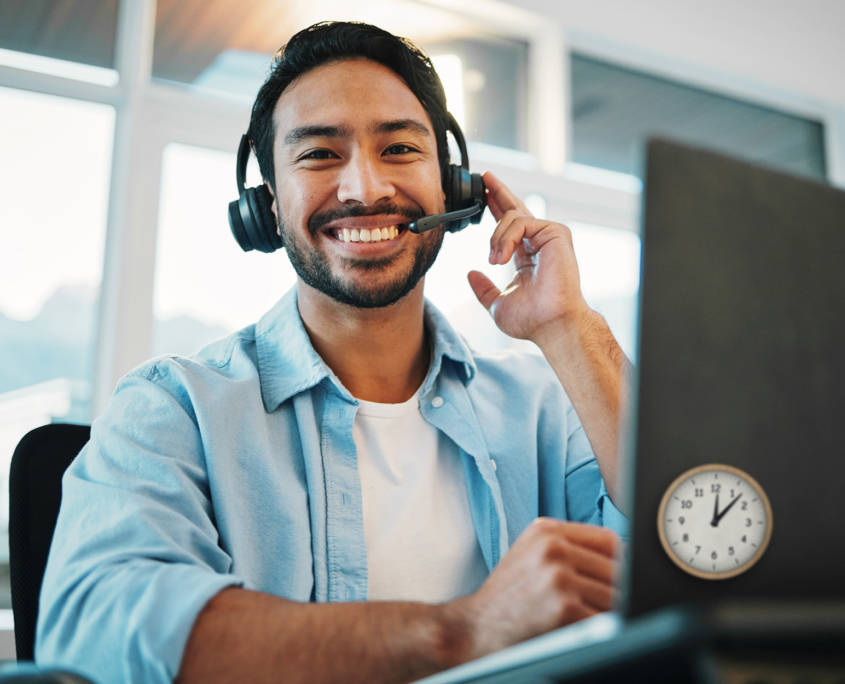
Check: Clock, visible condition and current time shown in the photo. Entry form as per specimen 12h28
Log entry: 12h07
